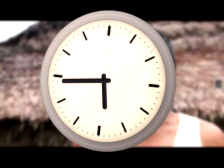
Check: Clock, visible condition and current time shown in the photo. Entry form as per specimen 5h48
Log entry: 5h44
